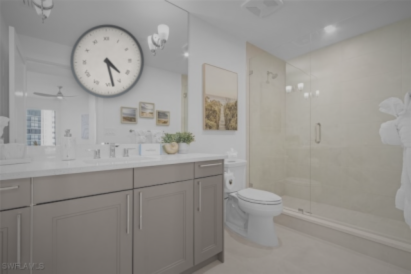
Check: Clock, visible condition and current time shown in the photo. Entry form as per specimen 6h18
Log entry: 4h28
